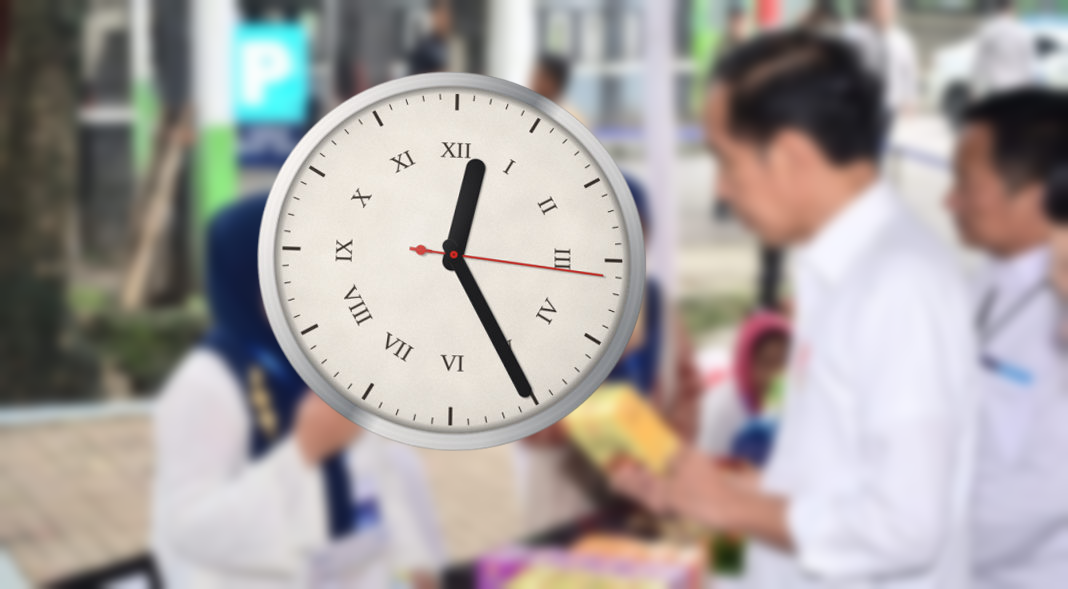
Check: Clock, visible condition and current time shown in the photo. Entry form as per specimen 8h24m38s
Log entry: 12h25m16s
